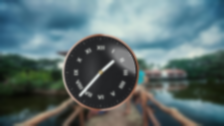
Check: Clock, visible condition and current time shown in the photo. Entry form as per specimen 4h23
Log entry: 1h37
